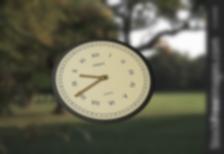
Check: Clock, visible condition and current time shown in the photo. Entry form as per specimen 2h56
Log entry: 9h41
